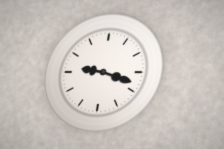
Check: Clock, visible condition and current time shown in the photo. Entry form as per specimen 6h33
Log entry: 9h18
